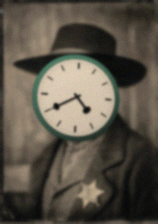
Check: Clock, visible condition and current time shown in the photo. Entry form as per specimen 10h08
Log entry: 4h40
